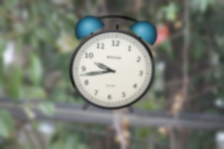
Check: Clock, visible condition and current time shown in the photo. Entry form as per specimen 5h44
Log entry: 9h43
